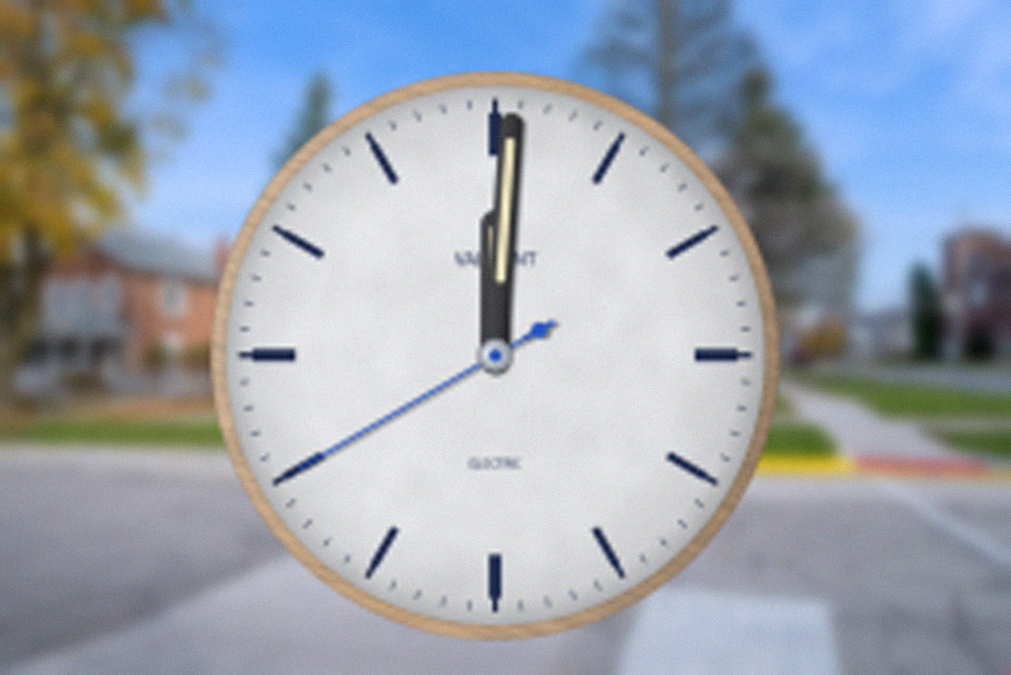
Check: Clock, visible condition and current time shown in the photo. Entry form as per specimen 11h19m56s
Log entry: 12h00m40s
